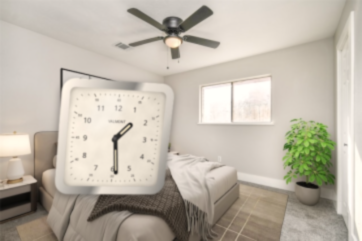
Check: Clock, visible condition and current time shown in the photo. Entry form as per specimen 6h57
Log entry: 1h29
